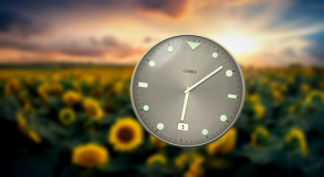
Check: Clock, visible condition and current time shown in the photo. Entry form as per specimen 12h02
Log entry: 6h08
